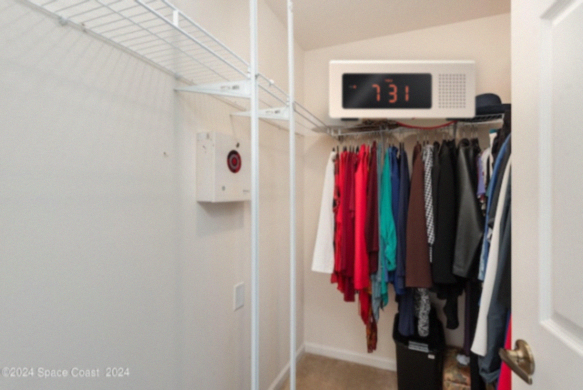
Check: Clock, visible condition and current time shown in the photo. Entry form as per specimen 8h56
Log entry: 7h31
